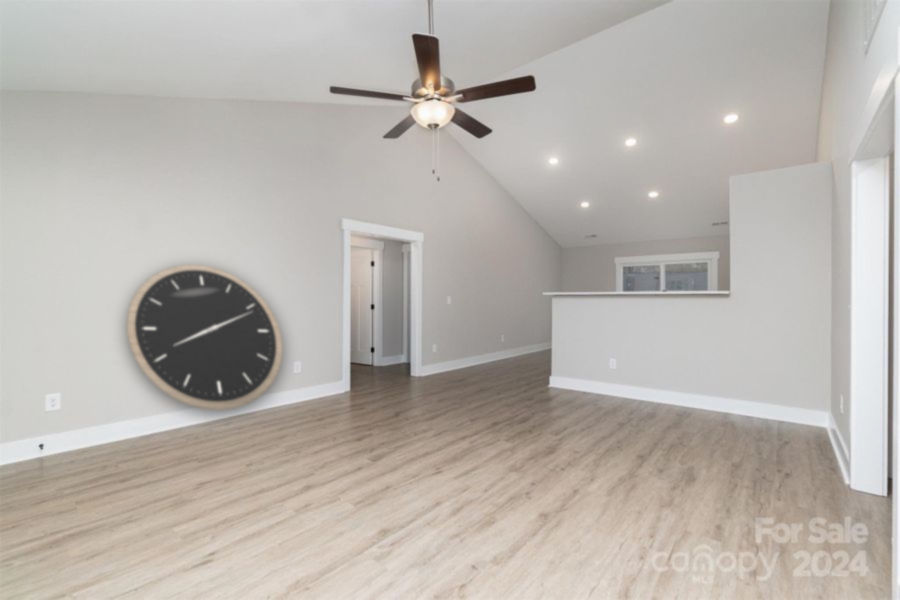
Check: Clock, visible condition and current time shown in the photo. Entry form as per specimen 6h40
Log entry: 8h11
